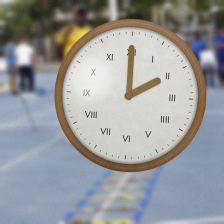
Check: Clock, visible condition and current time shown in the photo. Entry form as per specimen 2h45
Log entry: 2h00
